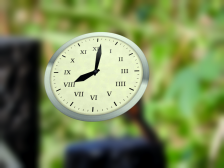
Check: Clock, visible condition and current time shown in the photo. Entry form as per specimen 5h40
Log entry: 8h01
